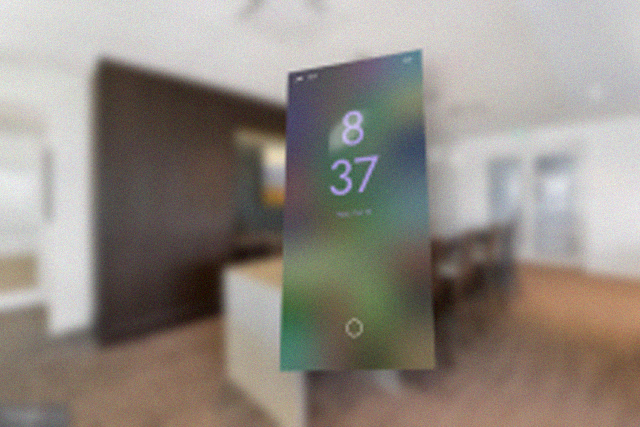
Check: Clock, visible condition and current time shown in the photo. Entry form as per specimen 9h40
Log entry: 8h37
